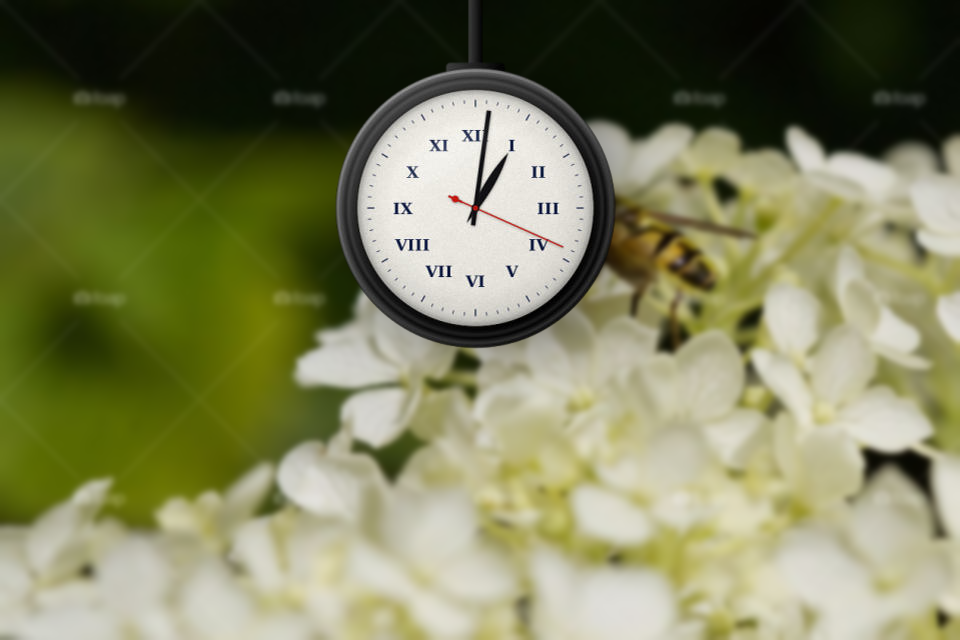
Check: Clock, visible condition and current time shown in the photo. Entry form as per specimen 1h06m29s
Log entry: 1h01m19s
